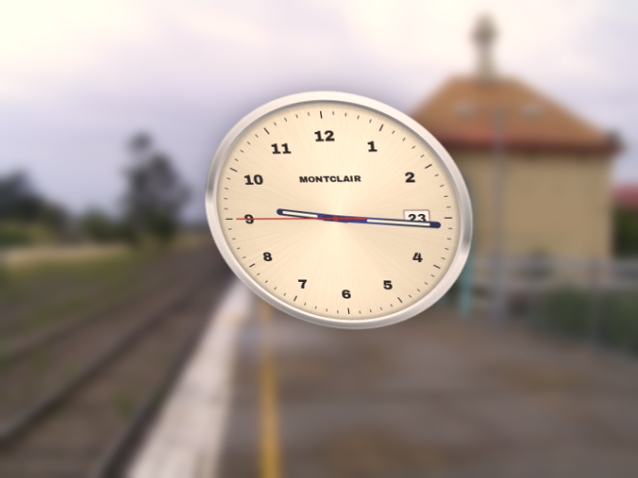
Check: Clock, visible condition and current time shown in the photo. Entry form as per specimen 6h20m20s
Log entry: 9h15m45s
